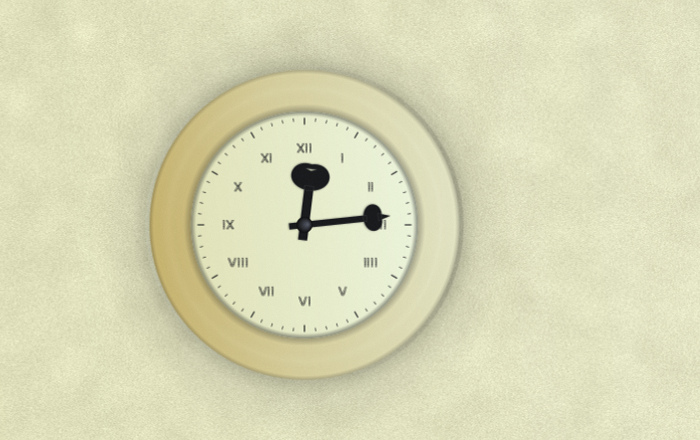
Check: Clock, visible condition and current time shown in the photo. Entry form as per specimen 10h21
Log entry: 12h14
